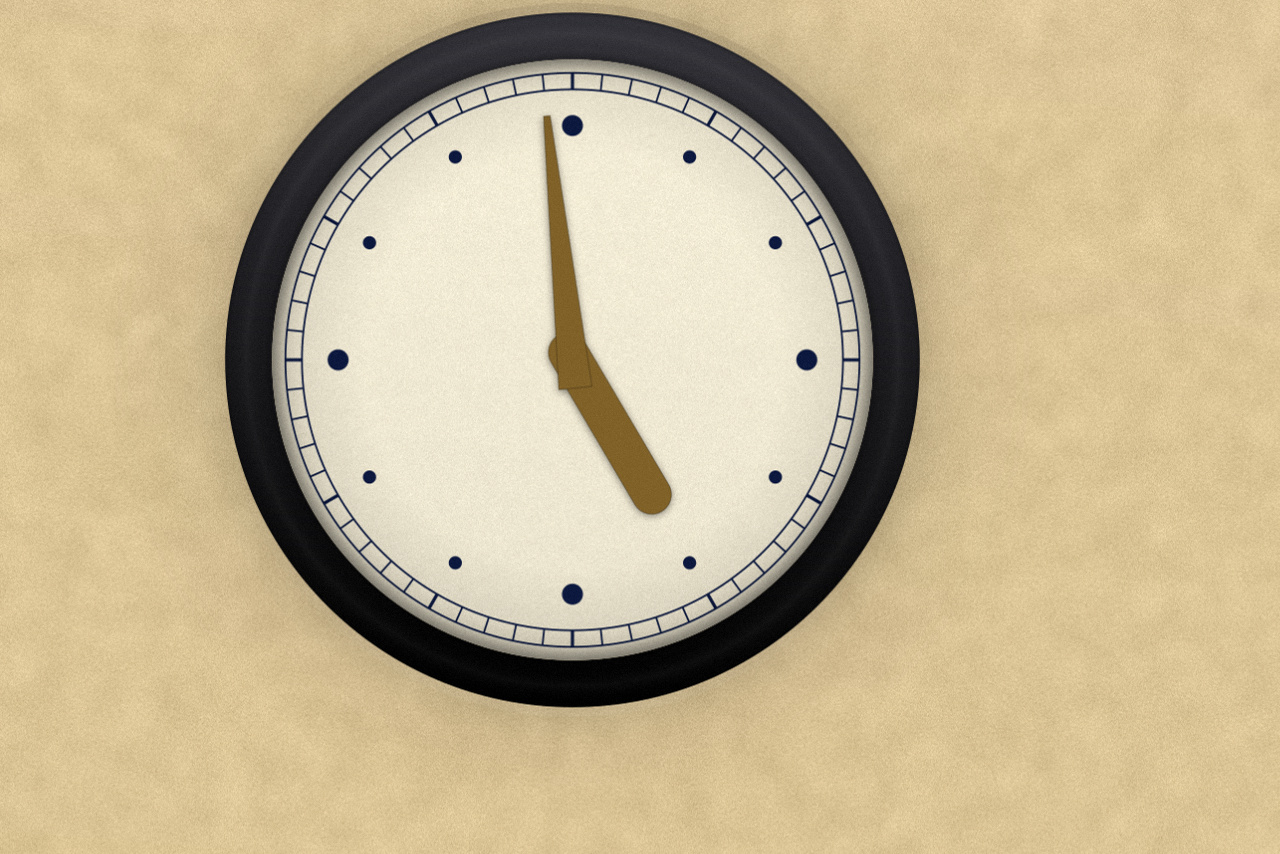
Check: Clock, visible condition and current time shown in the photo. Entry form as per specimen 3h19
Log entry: 4h59
